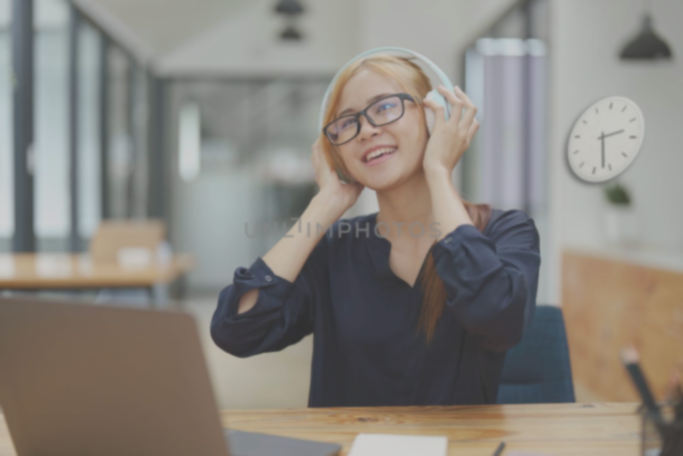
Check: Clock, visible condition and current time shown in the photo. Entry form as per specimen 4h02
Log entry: 2h27
